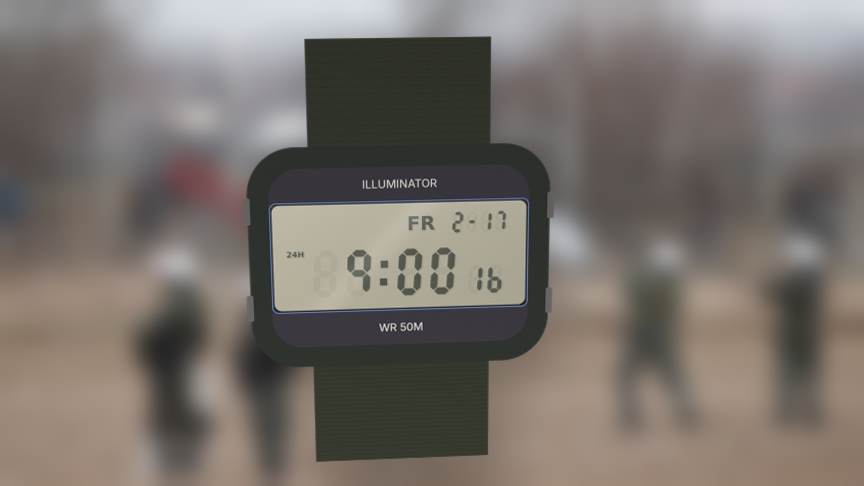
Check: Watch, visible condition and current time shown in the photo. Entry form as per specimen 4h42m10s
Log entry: 9h00m16s
